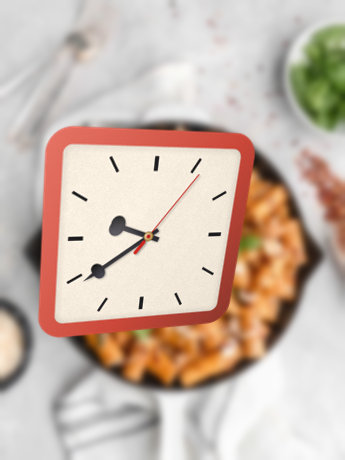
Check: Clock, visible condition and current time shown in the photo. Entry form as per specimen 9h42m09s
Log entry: 9h39m06s
